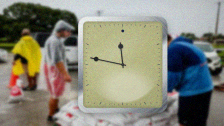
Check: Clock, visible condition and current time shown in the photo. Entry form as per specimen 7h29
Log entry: 11h47
